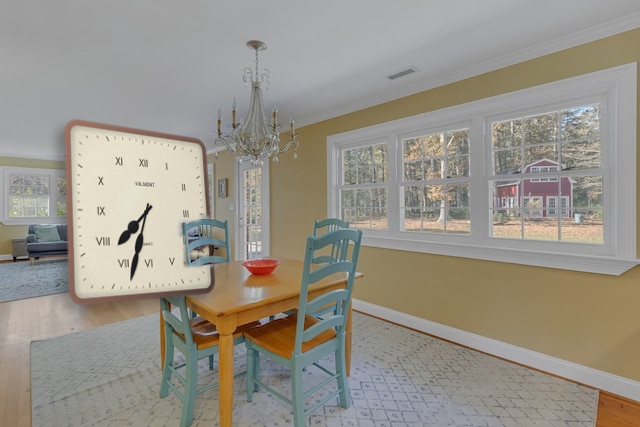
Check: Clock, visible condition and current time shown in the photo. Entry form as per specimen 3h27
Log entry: 7h33
